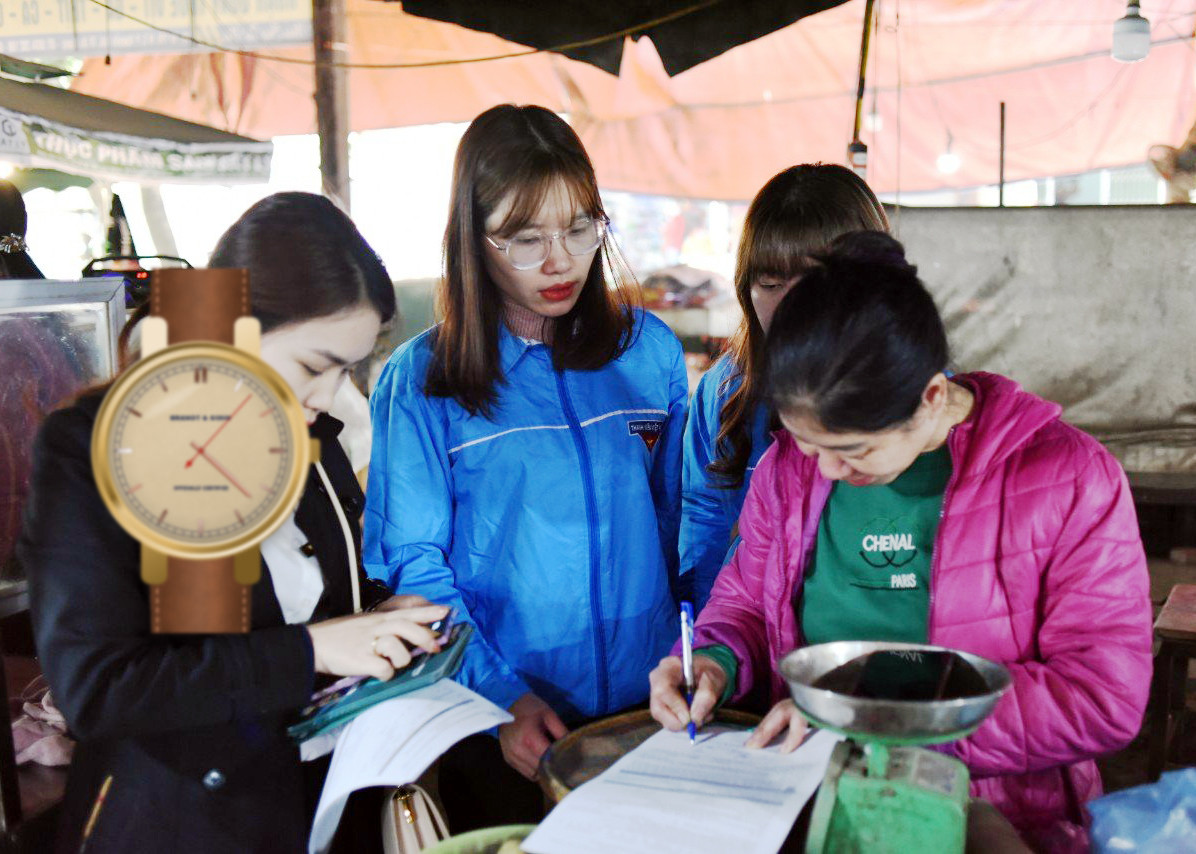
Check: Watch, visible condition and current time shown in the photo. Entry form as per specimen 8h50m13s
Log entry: 4h22m07s
